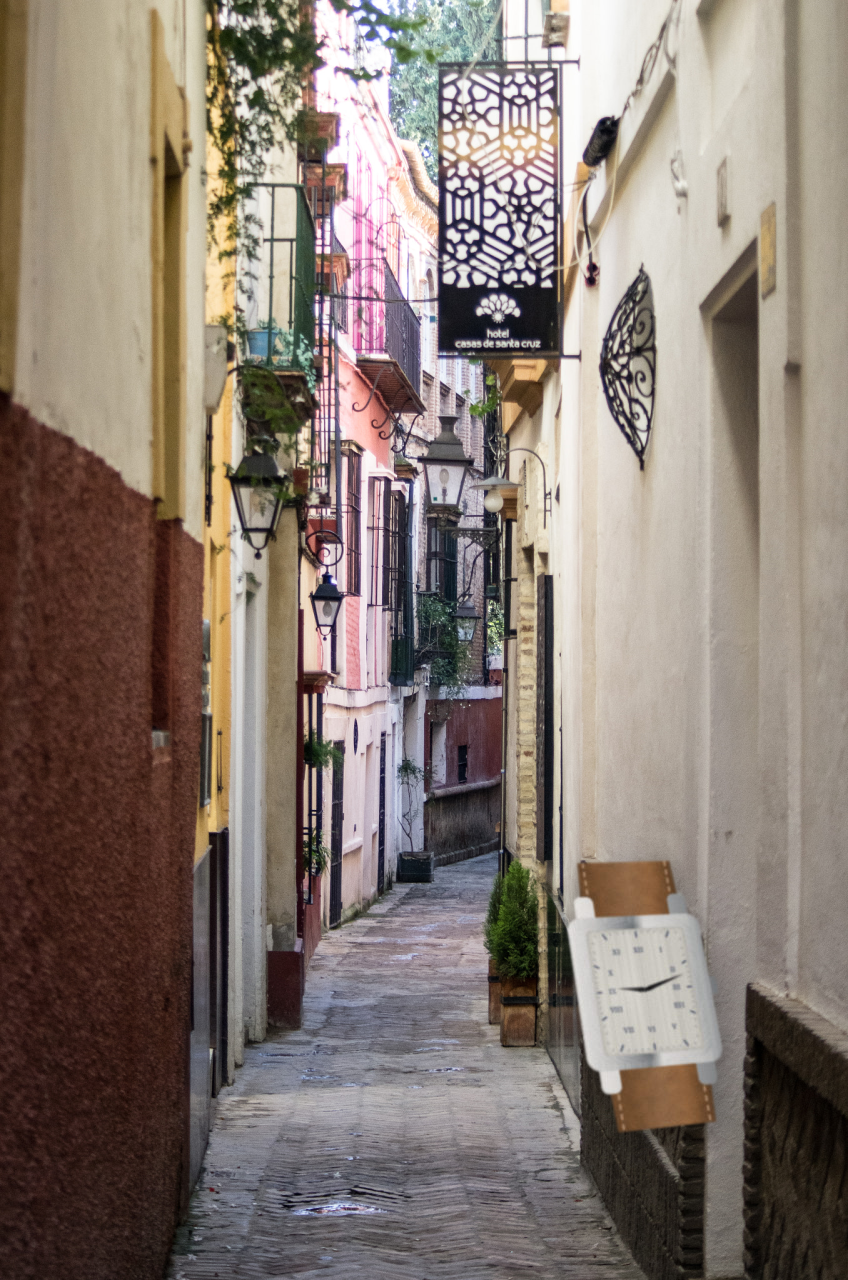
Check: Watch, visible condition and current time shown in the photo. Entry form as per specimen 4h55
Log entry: 9h12
